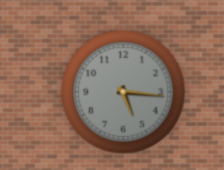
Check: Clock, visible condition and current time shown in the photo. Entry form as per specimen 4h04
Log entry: 5h16
